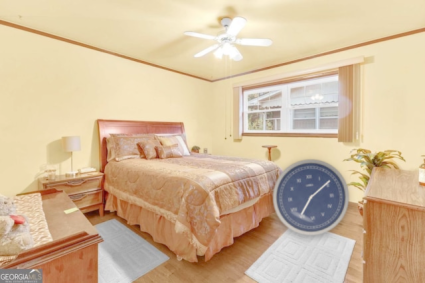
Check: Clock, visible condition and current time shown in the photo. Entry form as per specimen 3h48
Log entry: 7h09
